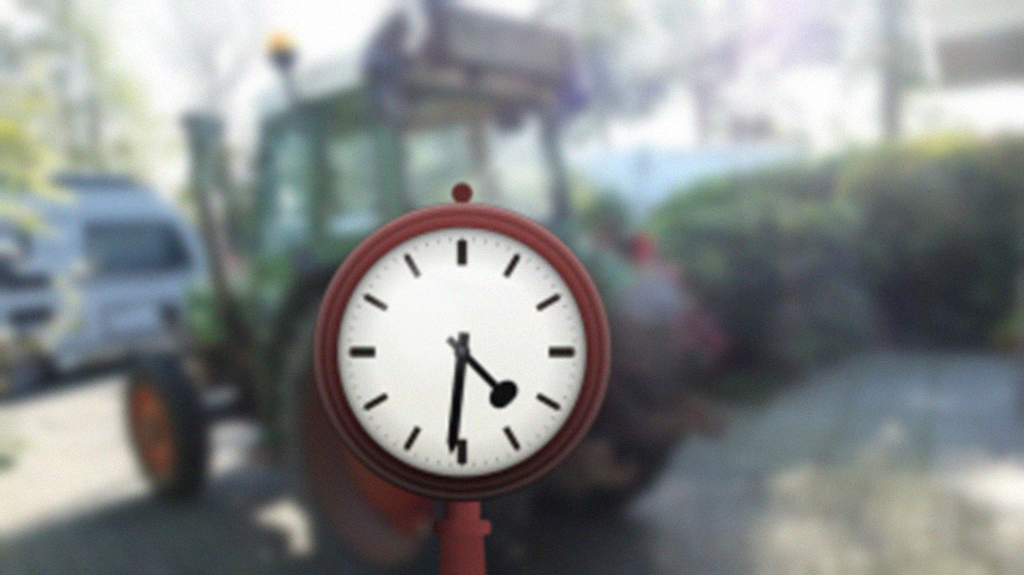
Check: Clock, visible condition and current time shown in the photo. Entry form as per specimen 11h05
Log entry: 4h31
